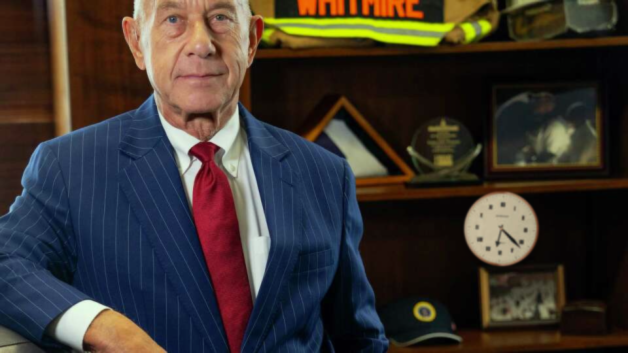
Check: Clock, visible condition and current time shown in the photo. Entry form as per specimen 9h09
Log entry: 6h22
